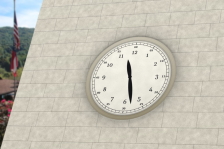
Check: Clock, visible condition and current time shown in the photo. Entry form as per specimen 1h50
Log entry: 11h28
